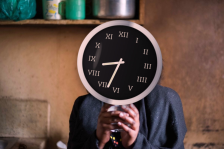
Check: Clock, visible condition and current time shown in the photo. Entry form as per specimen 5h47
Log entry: 8h33
